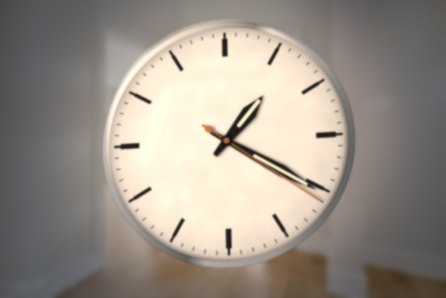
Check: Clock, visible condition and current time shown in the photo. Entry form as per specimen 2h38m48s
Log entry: 1h20m21s
